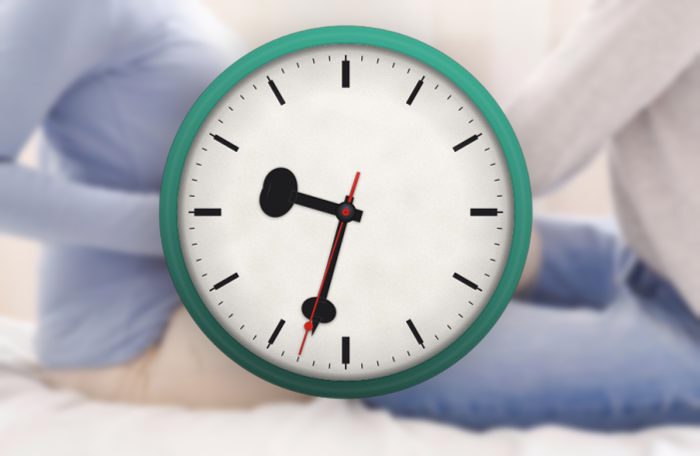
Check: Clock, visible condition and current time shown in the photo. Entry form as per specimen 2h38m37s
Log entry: 9h32m33s
